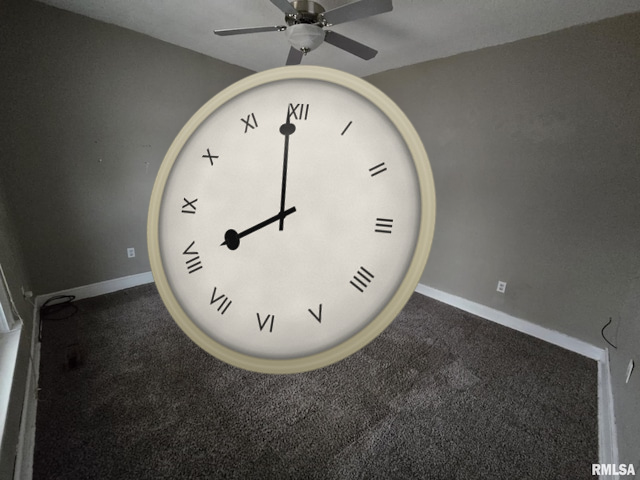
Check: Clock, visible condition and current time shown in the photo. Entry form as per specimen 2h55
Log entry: 7h59
